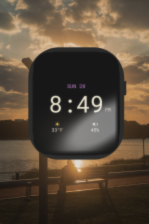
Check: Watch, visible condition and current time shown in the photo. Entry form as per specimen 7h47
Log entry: 8h49
